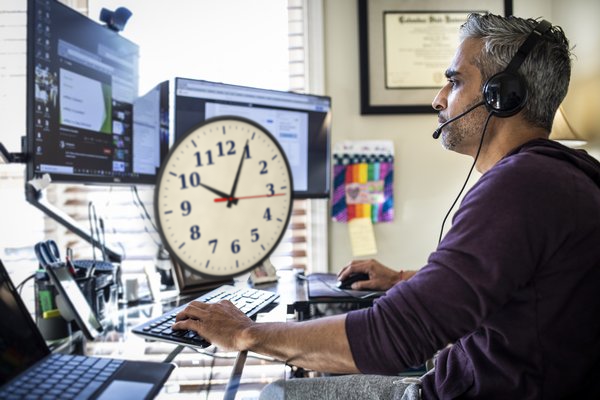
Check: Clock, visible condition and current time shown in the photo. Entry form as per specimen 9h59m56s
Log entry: 10h04m16s
